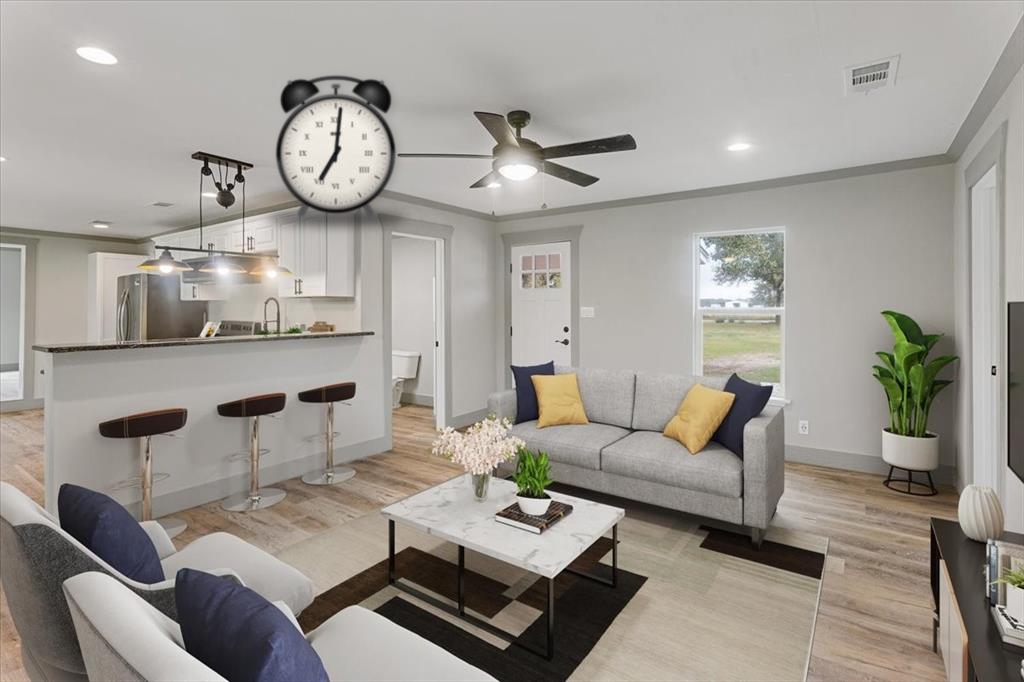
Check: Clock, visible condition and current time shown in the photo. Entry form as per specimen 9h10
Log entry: 7h01
